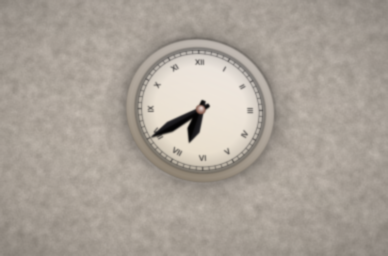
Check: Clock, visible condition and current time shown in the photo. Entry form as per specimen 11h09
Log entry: 6h40
